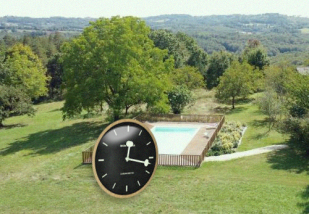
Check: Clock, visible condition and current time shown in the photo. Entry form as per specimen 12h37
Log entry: 12h17
